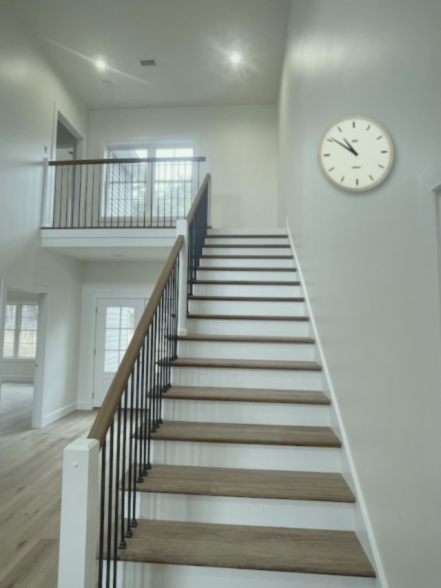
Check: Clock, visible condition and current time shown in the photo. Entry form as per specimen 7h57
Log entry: 10h51
